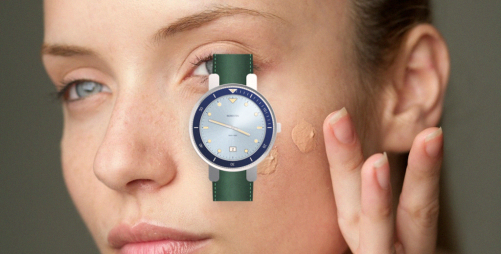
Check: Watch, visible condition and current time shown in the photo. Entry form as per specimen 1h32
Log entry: 3h48
